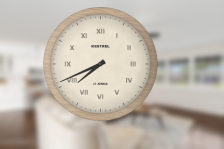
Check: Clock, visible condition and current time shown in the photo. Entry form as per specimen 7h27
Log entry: 7h41
